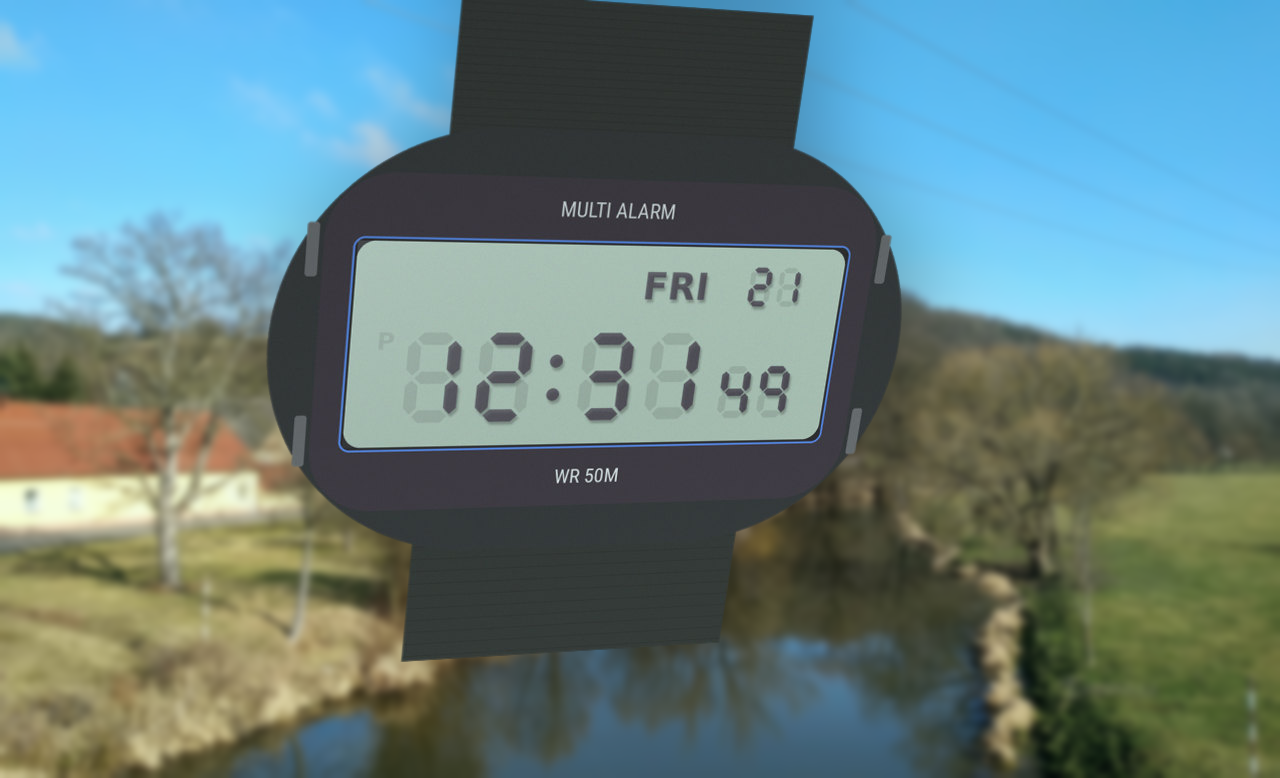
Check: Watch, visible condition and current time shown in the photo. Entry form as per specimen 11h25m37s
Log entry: 12h31m49s
